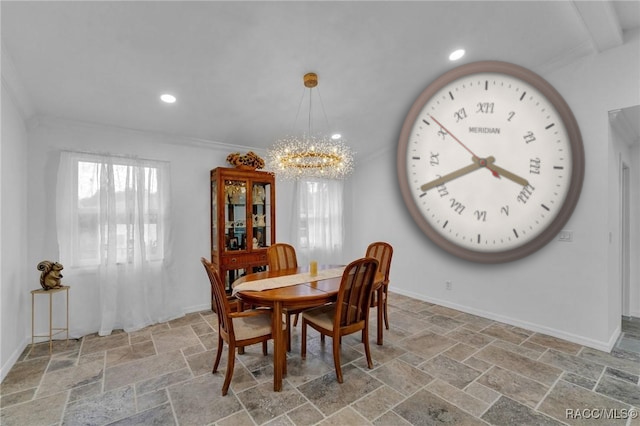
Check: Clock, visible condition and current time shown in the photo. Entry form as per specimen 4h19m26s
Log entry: 3h40m51s
